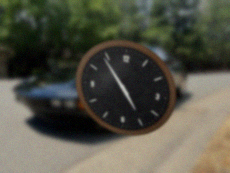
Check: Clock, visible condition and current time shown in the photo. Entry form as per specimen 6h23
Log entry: 4h54
